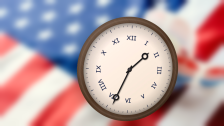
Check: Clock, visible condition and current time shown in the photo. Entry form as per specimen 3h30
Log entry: 1h34
